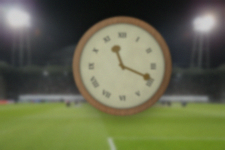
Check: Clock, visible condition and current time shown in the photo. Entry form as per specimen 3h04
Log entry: 11h19
